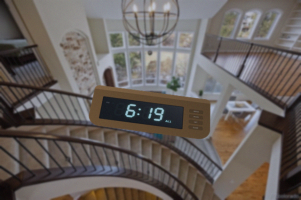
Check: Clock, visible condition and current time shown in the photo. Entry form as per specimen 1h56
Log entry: 6h19
